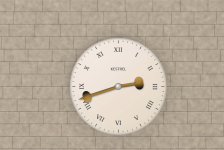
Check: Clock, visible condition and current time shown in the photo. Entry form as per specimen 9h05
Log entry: 2h42
